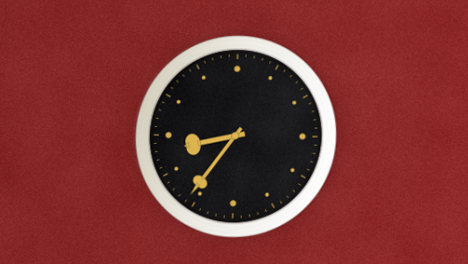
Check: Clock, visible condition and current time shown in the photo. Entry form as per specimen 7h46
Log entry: 8h36
